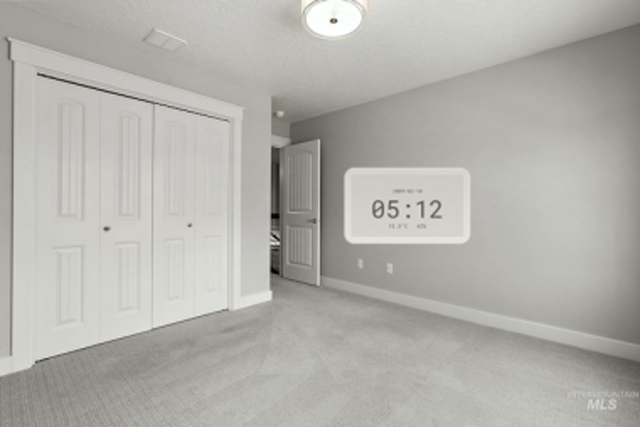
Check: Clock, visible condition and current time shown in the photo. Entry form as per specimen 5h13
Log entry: 5h12
